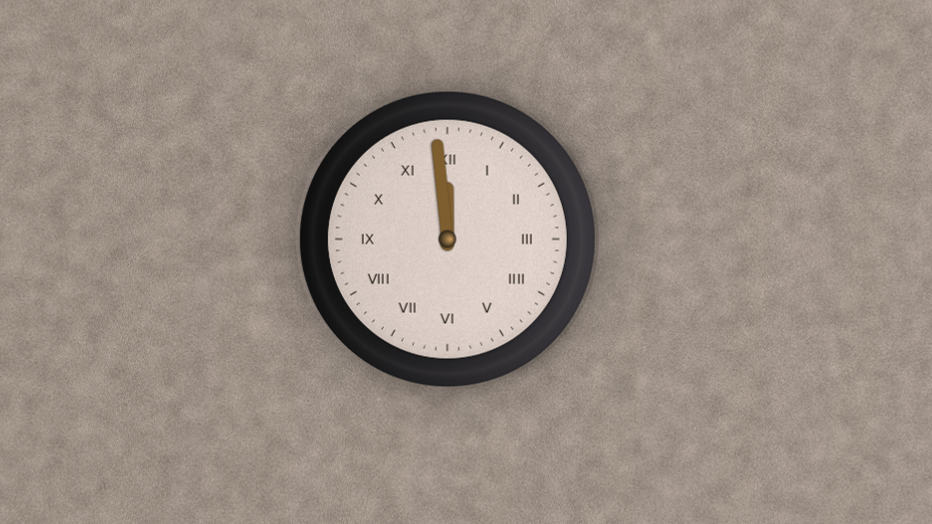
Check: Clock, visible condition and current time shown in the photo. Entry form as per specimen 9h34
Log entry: 11h59
